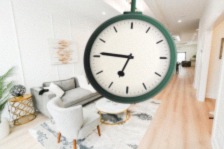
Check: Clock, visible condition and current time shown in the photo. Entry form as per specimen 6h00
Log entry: 6h46
